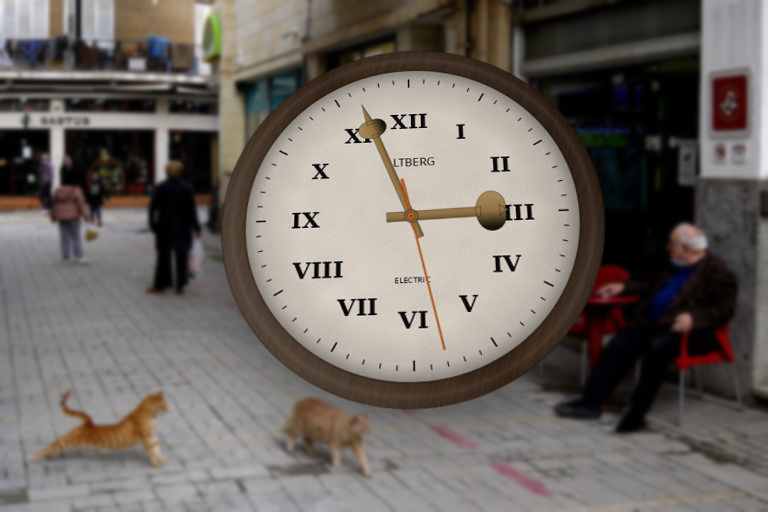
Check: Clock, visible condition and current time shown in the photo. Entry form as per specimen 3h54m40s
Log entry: 2h56m28s
